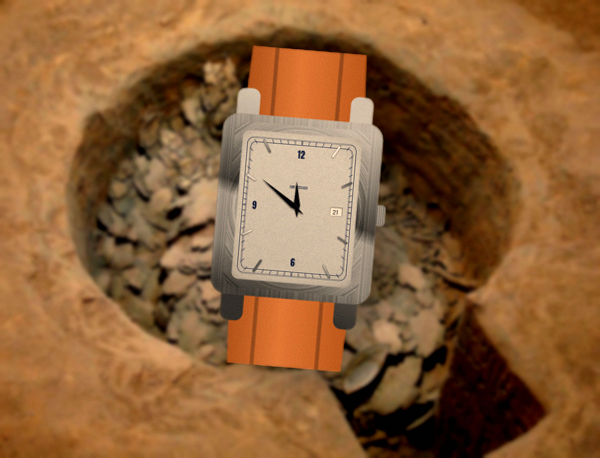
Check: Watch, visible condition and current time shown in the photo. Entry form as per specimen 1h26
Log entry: 11h51
